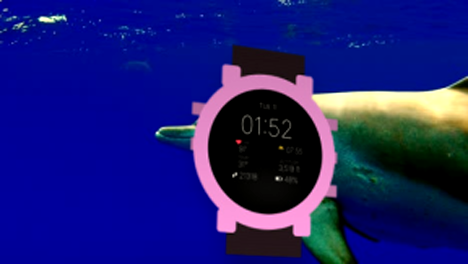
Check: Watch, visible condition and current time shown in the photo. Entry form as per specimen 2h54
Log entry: 1h52
